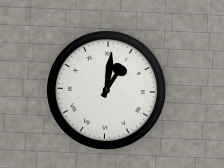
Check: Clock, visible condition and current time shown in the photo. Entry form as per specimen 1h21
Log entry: 1h01
